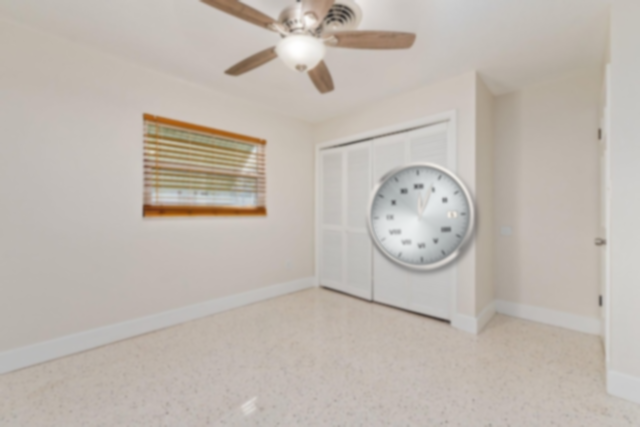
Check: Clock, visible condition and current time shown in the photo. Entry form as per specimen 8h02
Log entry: 12h04
